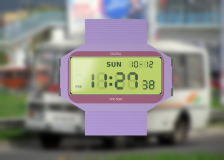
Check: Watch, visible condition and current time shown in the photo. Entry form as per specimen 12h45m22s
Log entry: 11h27m38s
